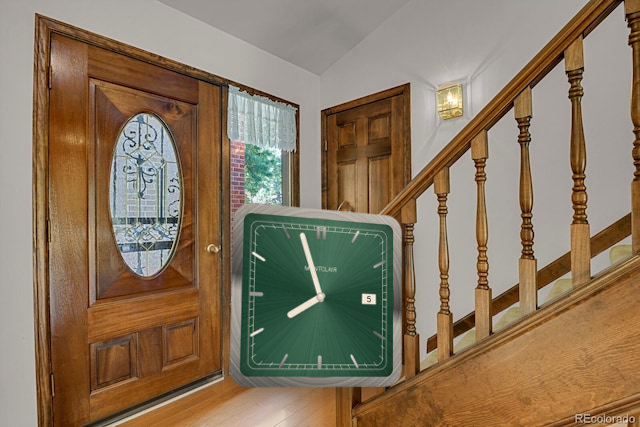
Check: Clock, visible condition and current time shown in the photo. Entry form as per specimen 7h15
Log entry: 7h57
